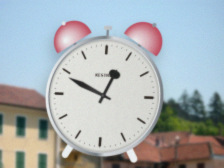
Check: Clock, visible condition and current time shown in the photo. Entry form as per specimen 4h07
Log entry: 12h49
